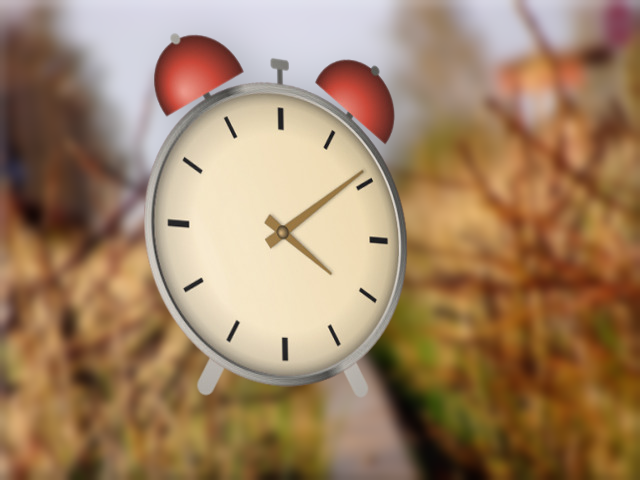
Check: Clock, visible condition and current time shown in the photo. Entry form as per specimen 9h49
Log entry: 4h09
